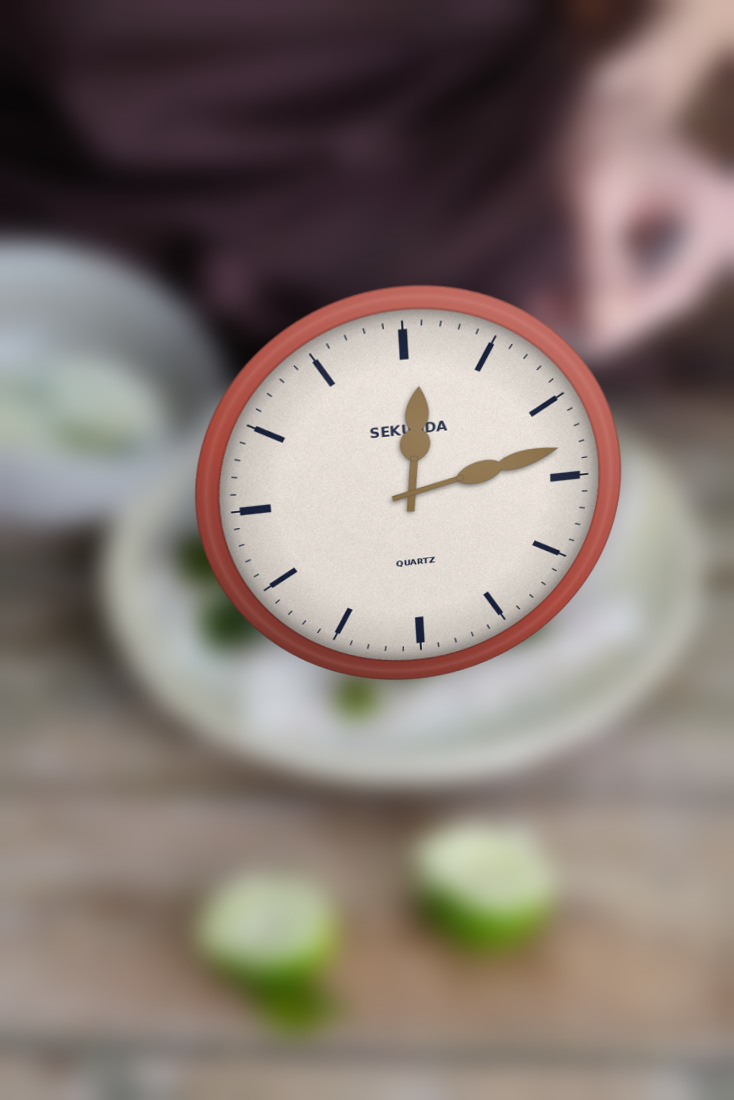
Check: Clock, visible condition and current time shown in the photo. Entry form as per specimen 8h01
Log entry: 12h13
